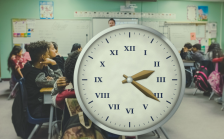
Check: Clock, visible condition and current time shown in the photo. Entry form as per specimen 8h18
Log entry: 2h21
